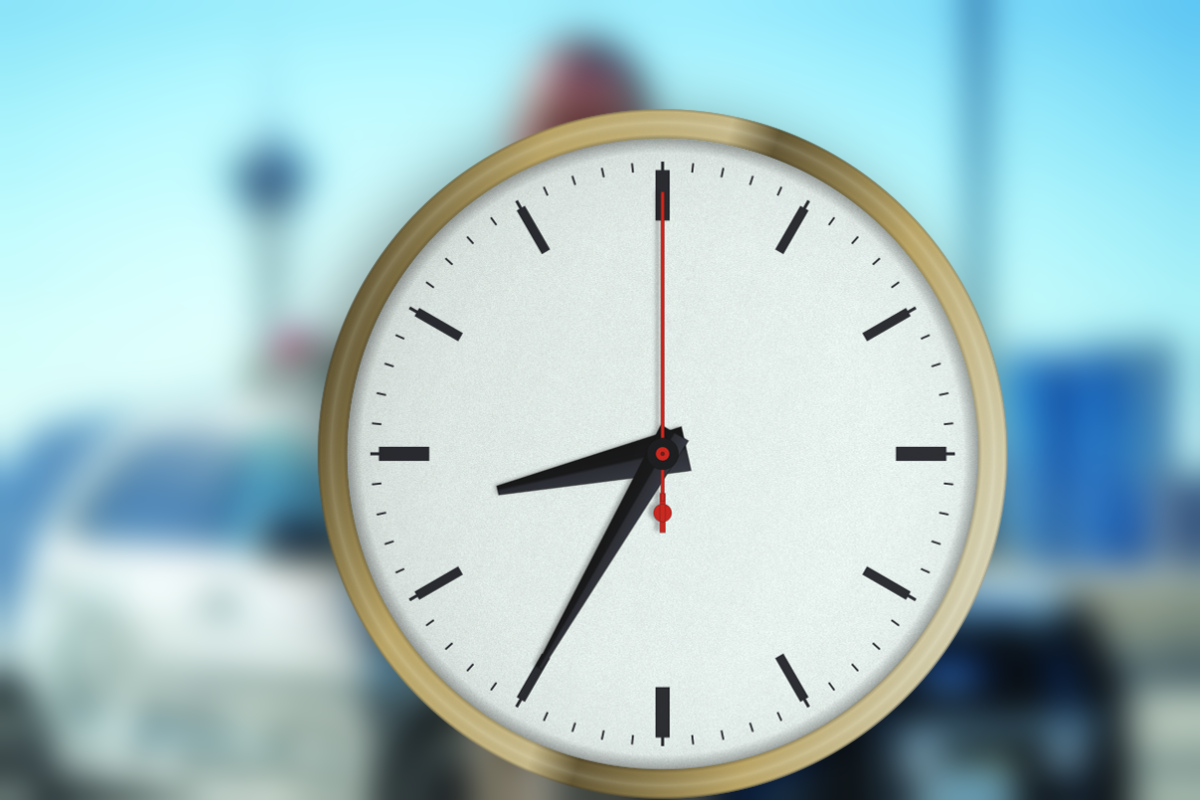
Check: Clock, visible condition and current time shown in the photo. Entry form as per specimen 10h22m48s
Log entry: 8h35m00s
